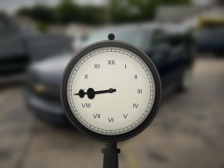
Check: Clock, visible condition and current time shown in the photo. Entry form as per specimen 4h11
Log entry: 8h44
